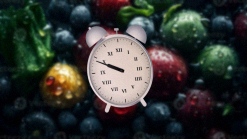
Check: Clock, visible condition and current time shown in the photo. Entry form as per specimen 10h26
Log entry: 9h49
